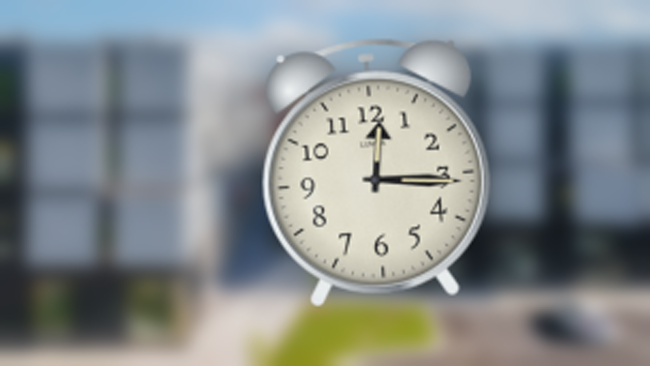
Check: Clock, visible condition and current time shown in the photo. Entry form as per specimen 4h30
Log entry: 12h16
